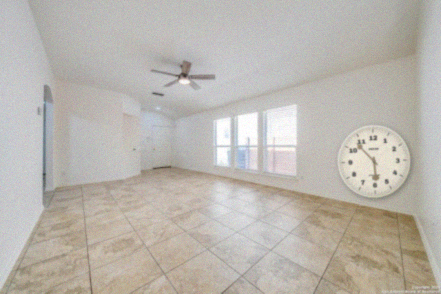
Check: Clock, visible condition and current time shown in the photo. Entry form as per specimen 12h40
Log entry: 5h53
